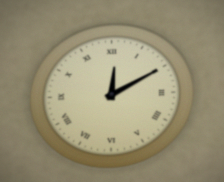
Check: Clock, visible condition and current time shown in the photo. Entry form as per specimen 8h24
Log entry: 12h10
